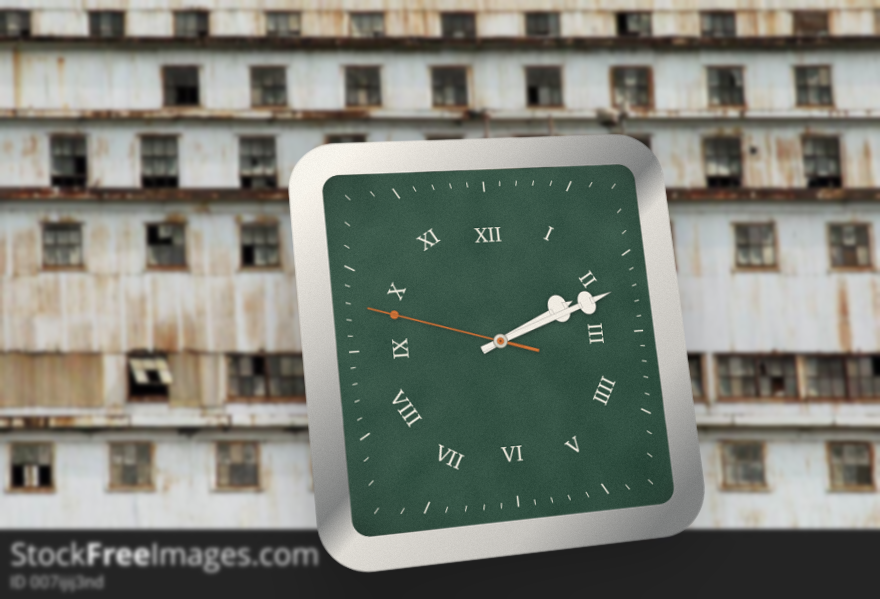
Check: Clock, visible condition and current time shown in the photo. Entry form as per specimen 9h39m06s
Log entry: 2h11m48s
